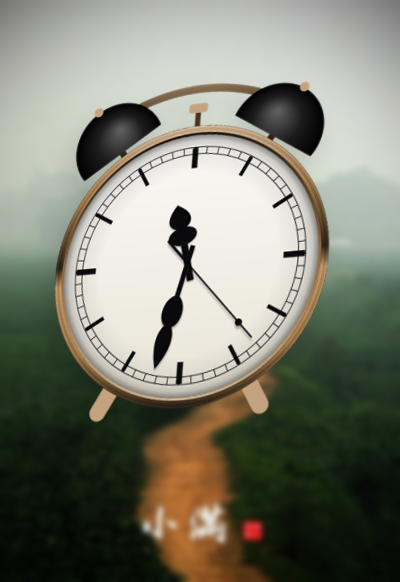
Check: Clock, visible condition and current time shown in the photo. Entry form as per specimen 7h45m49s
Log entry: 11h32m23s
